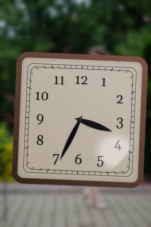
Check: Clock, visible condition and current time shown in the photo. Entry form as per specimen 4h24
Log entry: 3h34
